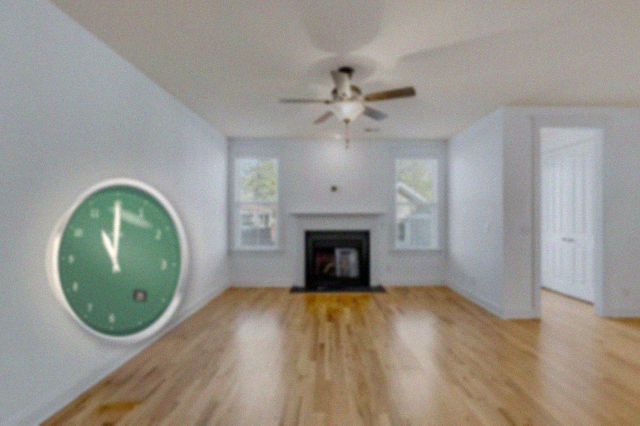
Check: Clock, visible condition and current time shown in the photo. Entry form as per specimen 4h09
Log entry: 11h00
